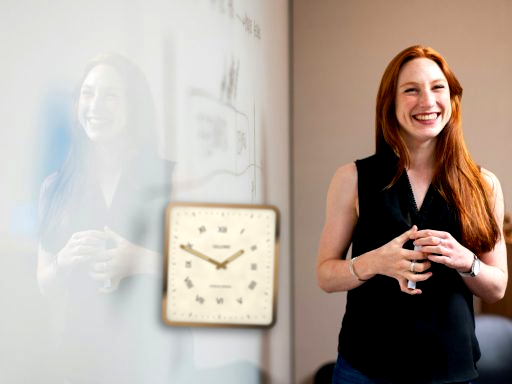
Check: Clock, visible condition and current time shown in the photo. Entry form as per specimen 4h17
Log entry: 1h49
